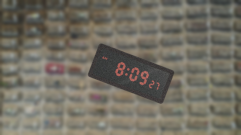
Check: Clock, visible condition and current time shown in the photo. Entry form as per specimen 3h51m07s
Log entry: 8h09m27s
